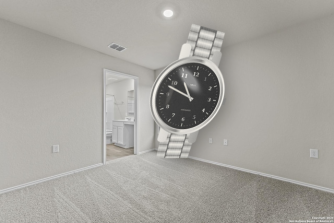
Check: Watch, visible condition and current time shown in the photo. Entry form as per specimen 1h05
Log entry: 10h48
